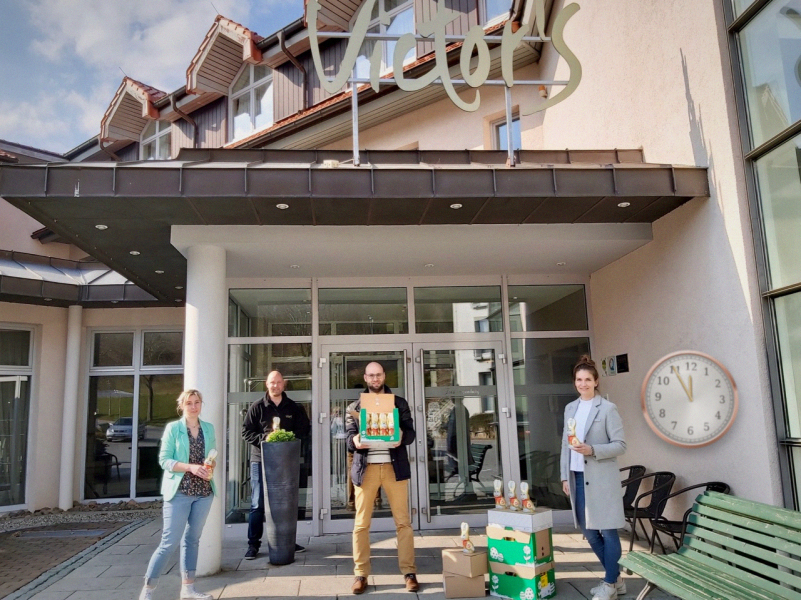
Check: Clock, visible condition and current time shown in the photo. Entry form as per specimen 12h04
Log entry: 11h55
